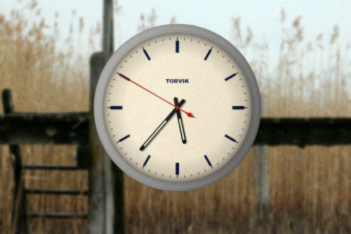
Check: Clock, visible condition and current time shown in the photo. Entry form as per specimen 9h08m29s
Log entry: 5h36m50s
